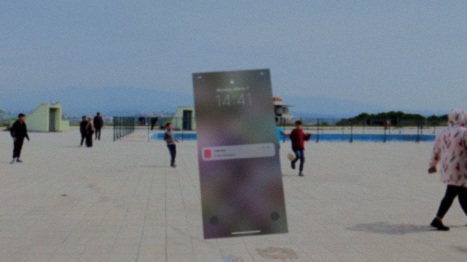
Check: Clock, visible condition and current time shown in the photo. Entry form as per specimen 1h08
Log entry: 14h41
